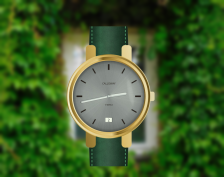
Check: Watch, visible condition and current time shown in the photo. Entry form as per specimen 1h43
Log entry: 2h43
